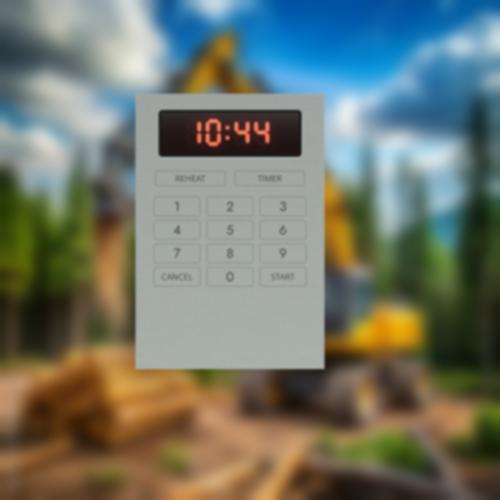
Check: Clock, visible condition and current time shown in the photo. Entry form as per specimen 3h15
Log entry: 10h44
